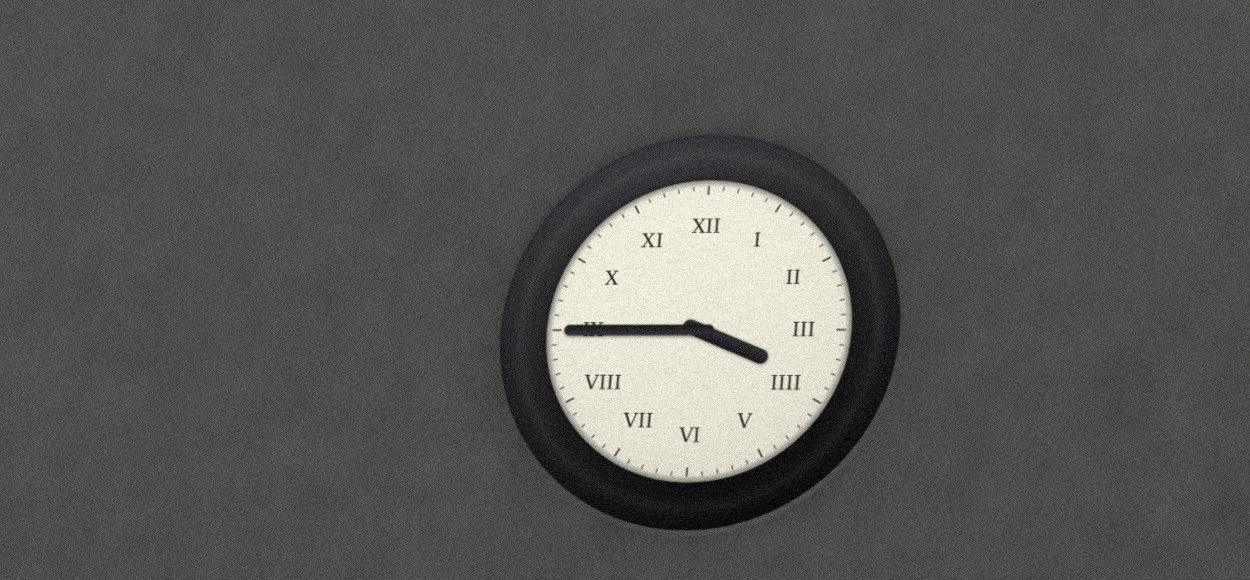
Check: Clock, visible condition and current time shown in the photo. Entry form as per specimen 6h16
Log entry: 3h45
